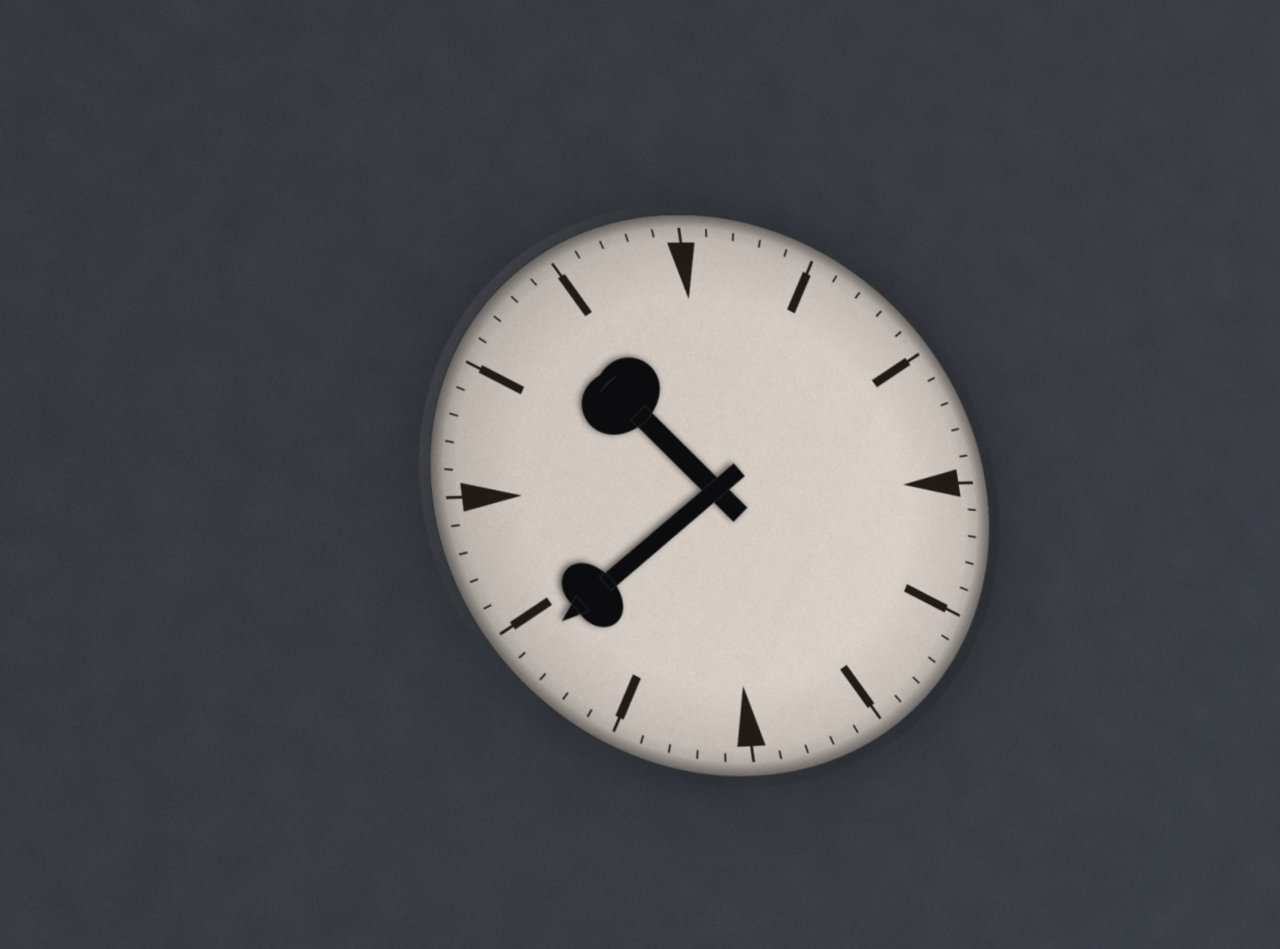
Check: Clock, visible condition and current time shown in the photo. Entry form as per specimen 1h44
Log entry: 10h39
